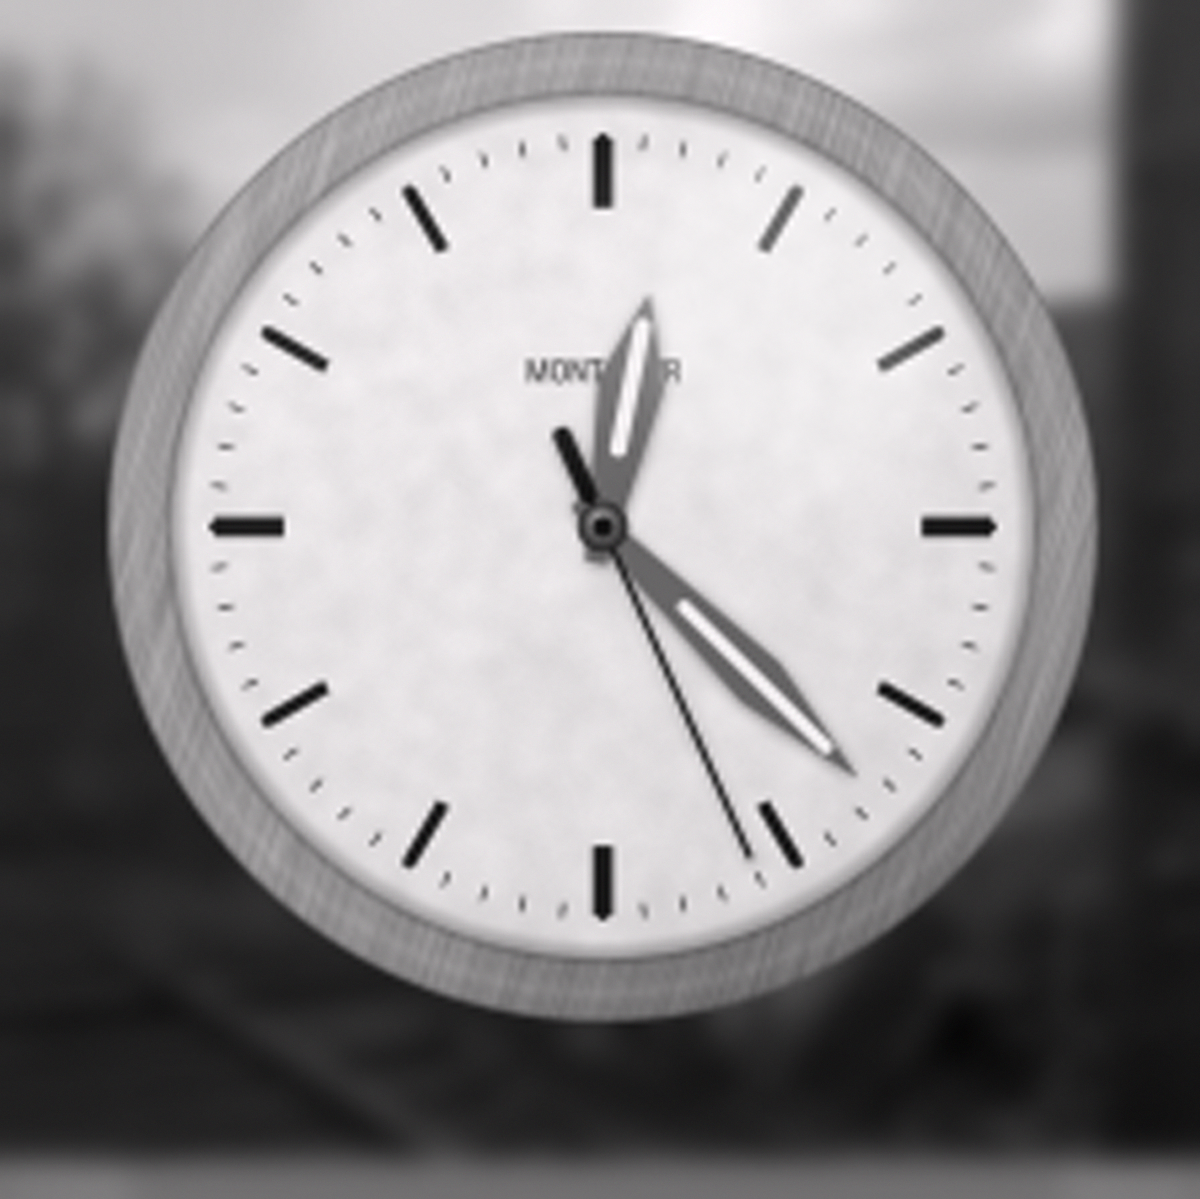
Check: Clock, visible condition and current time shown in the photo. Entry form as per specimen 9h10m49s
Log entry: 12h22m26s
